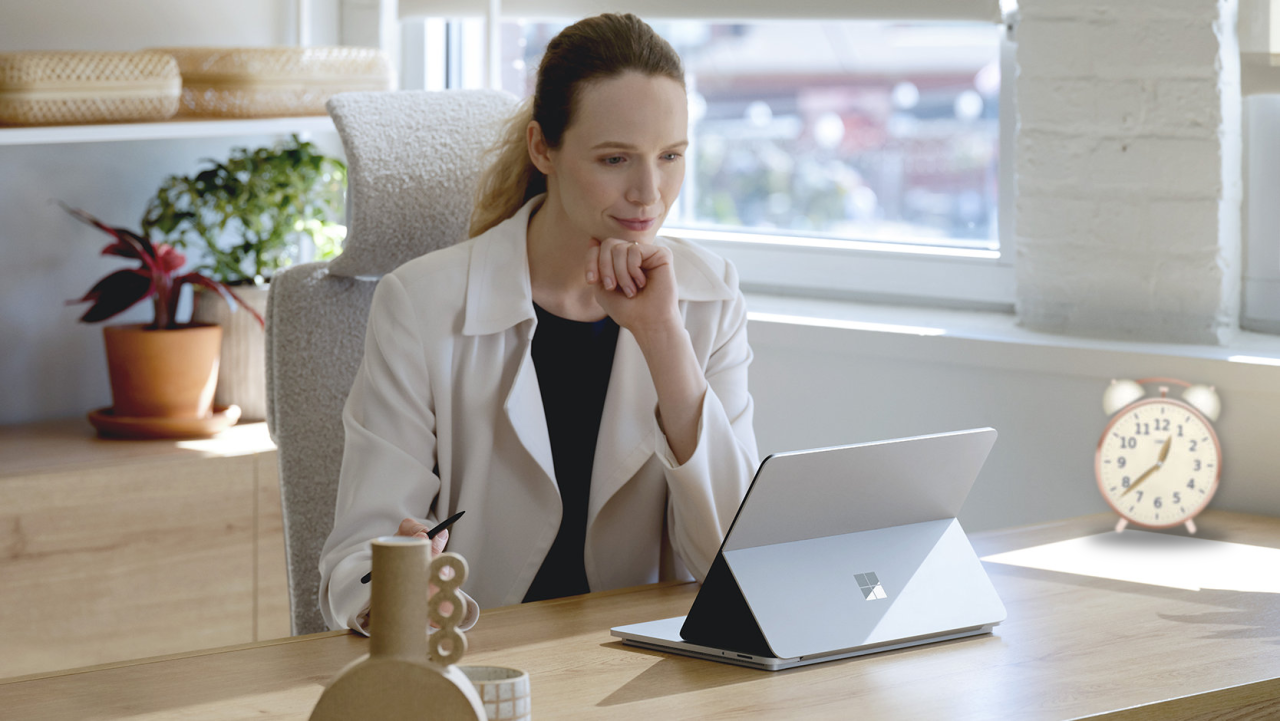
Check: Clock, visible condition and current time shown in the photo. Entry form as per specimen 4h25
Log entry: 12h38
